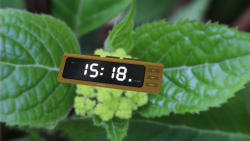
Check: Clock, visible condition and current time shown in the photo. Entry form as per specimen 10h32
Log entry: 15h18
